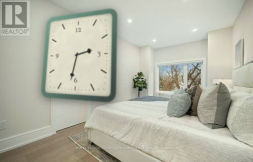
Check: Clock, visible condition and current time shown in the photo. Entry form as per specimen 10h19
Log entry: 2h32
